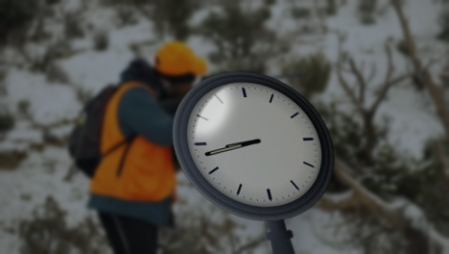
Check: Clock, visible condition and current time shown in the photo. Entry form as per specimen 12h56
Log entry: 8h43
